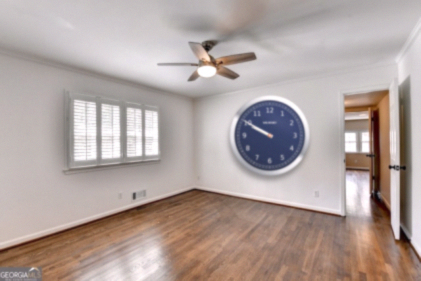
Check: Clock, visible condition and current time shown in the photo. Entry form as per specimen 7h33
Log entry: 9h50
